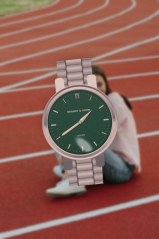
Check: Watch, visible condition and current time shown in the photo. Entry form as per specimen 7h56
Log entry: 1h40
